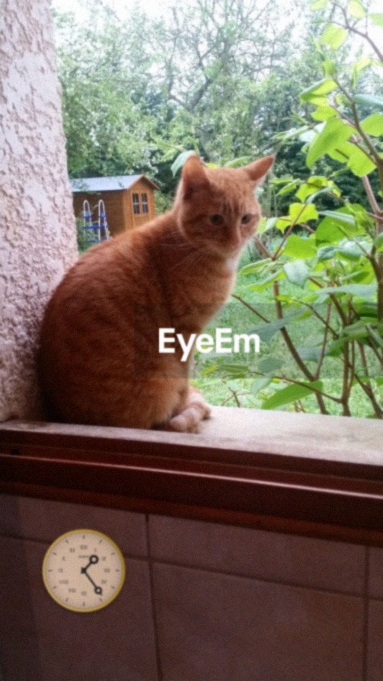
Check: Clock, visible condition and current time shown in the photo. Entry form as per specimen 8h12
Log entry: 1h24
